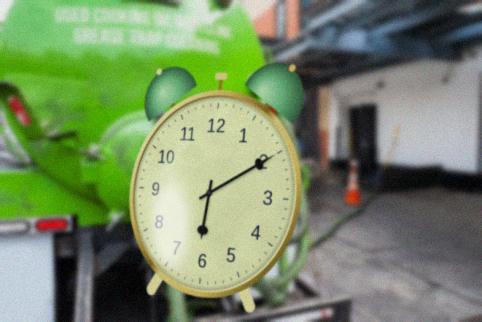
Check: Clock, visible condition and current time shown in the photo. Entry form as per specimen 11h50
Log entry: 6h10
